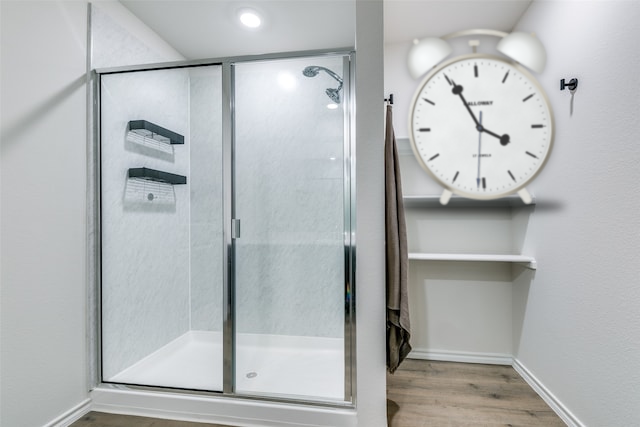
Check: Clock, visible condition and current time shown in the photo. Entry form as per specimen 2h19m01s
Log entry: 3h55m31s
